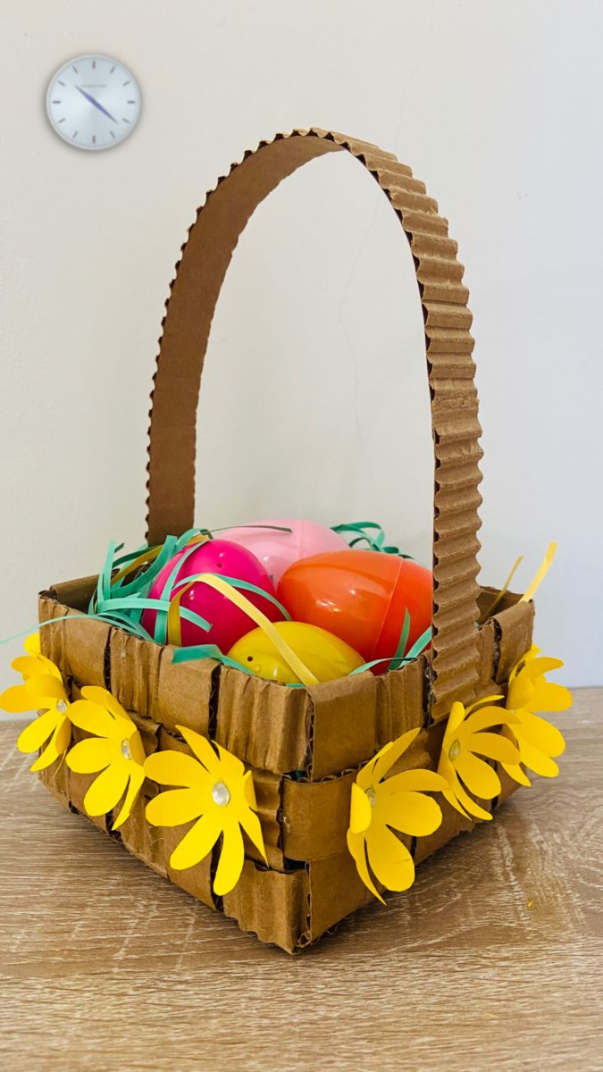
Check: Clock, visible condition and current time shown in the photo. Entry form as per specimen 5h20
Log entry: 10h22
